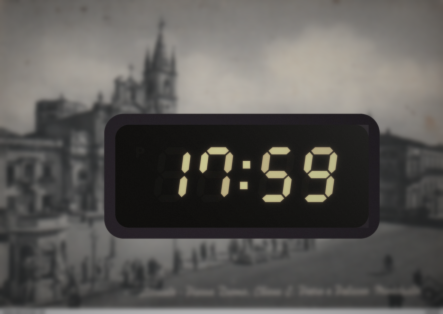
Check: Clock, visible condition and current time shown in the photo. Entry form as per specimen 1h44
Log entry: 17h59
